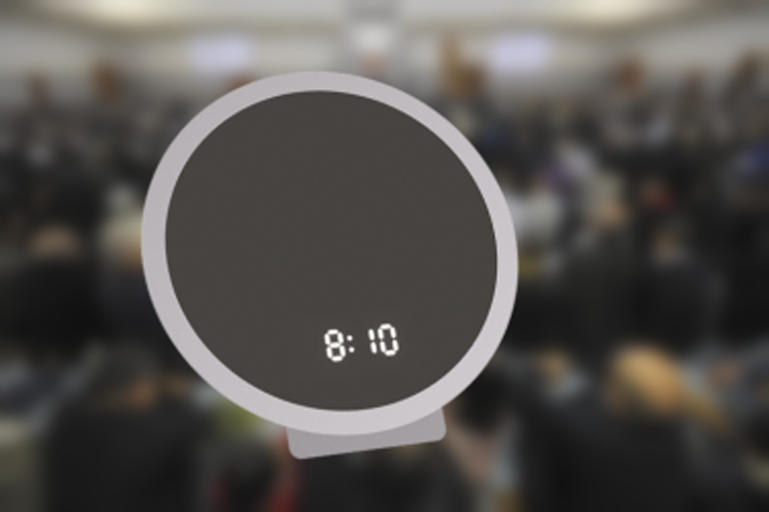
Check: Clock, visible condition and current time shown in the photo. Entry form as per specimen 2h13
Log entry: 8h10
